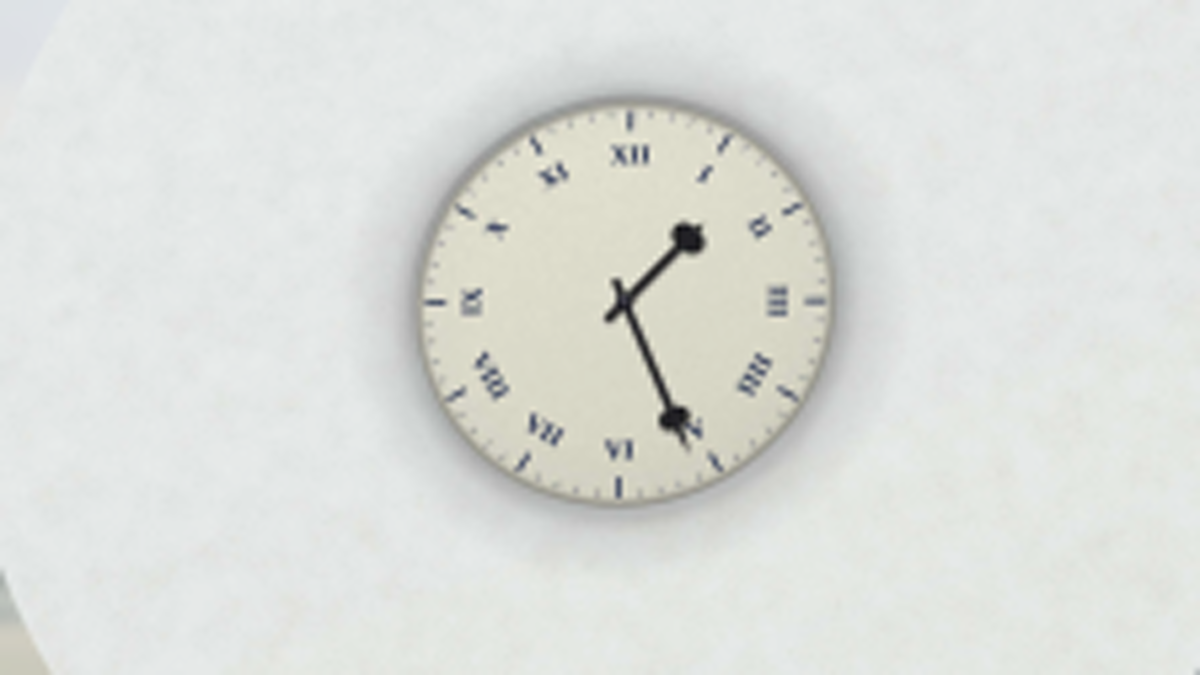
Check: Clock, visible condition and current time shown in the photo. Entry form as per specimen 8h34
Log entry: 1h26
